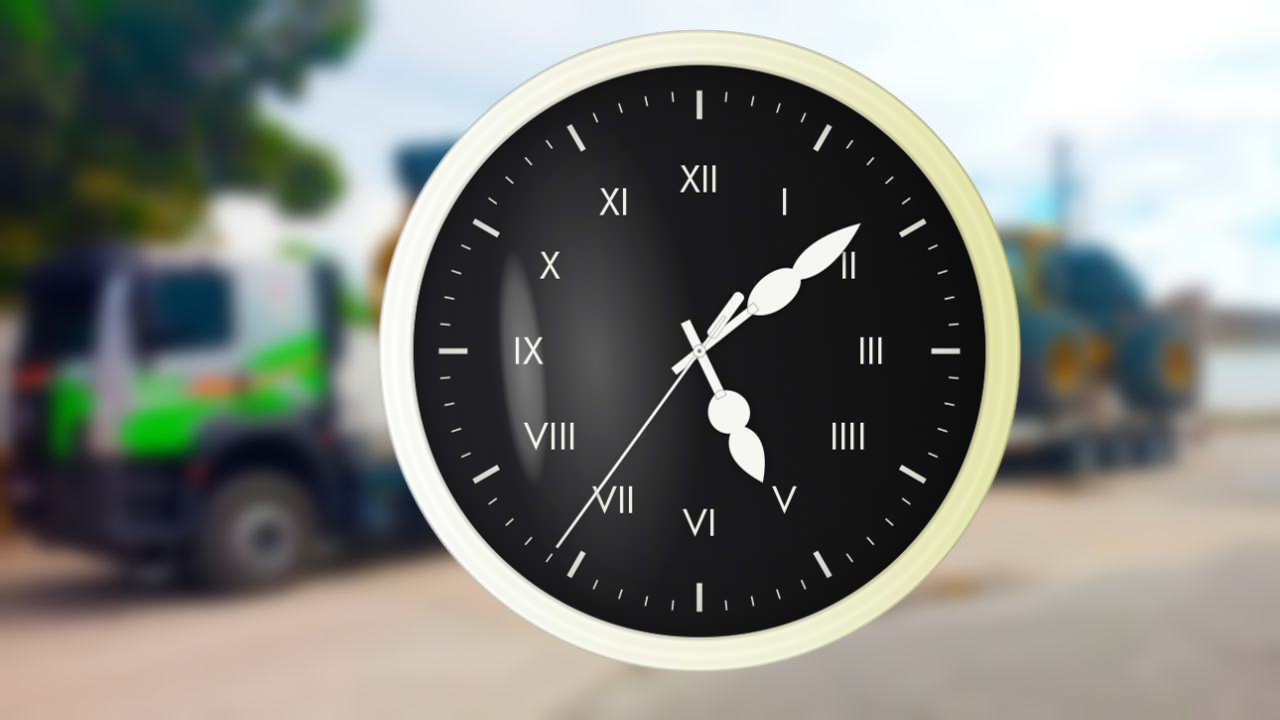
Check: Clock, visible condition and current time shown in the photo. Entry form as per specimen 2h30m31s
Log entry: 5h08m36s
